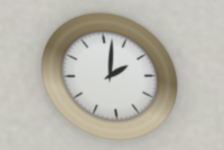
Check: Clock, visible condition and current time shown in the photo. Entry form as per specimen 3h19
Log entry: 2h02
